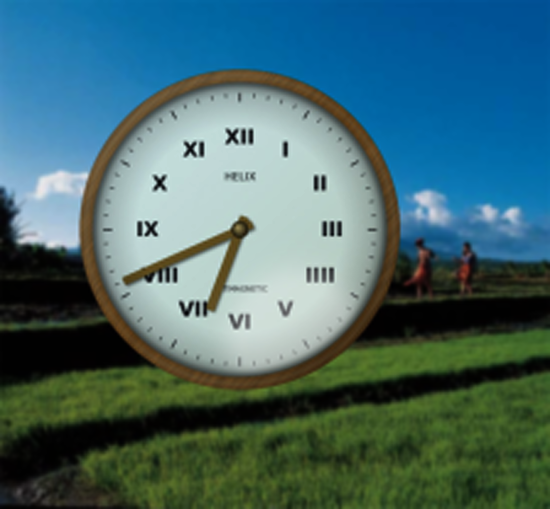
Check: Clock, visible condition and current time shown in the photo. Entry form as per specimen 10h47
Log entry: 6h41
